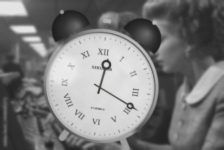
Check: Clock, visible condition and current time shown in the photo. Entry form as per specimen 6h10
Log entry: 12h19
